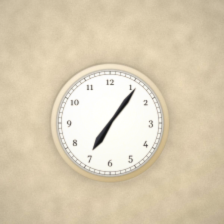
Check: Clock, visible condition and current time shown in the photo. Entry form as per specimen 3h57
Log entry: 7h06
